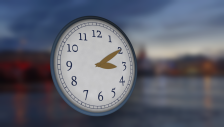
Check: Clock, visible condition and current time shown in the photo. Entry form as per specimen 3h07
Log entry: 3h10
